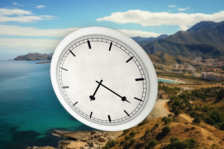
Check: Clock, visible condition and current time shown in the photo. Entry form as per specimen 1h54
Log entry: 7h22
